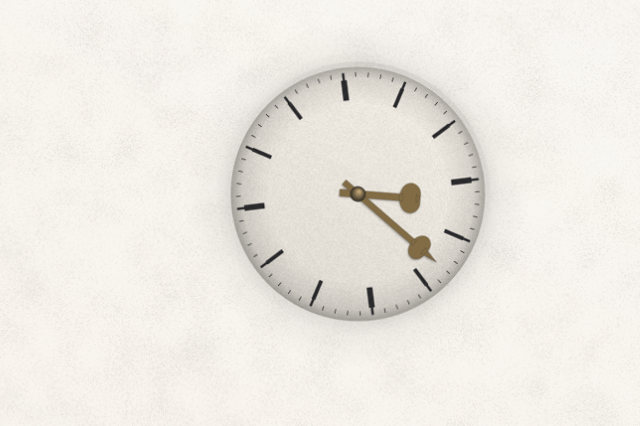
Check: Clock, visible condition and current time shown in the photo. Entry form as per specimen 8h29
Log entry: 3h23
